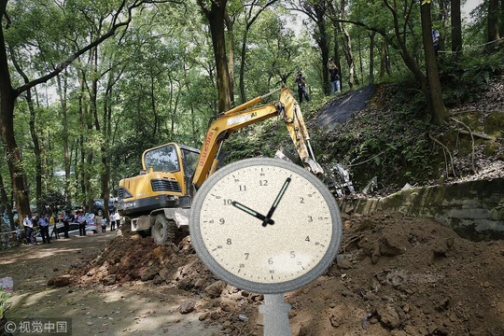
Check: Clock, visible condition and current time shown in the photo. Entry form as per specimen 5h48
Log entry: 10h05
